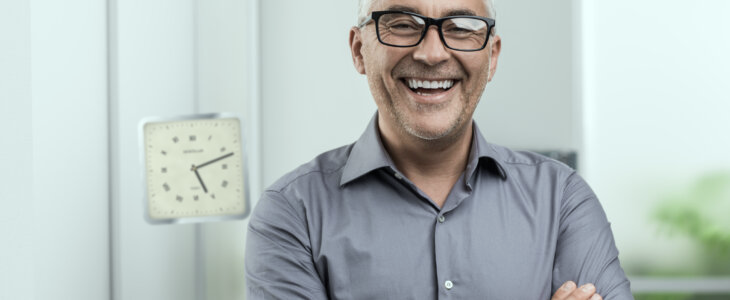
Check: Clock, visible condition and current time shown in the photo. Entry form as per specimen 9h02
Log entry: 5h12
